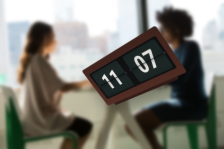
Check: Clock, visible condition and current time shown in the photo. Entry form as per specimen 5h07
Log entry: 11h07
